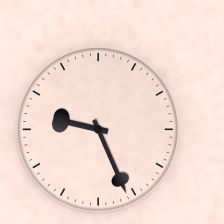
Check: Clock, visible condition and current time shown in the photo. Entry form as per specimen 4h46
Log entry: 9h26
